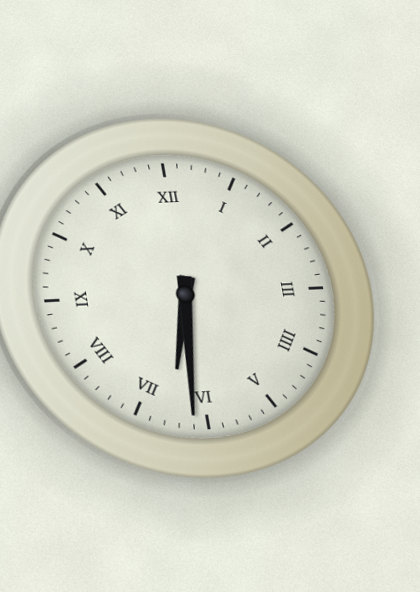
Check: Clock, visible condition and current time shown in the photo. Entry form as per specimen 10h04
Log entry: 6h31
